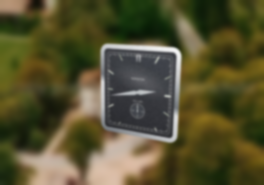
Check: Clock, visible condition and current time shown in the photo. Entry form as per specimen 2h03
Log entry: 2h43
